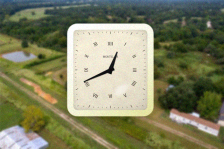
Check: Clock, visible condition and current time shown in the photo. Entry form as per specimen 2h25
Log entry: 12h41
